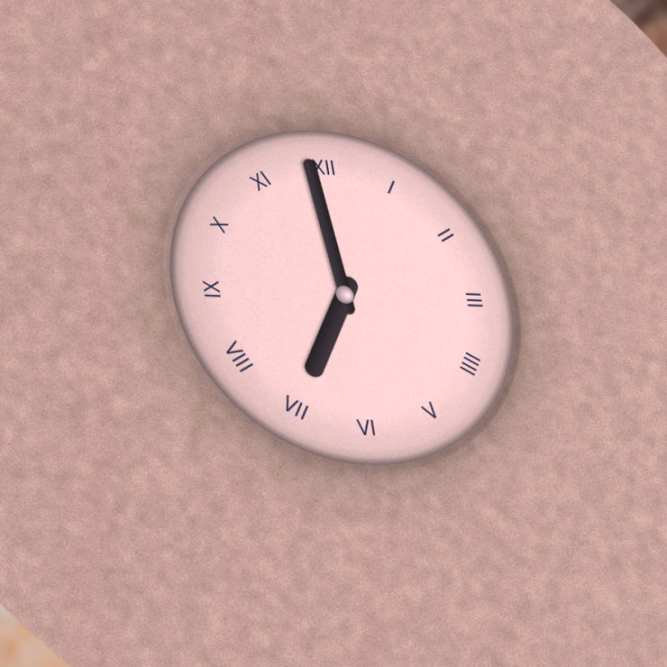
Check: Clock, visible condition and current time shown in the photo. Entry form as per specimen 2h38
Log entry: 6h59
